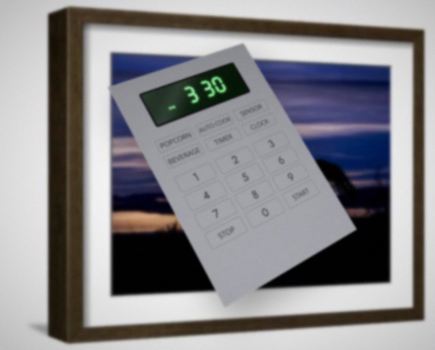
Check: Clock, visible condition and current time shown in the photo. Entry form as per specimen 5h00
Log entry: 3h30
